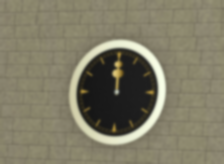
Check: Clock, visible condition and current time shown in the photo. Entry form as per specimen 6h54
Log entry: 12h00
